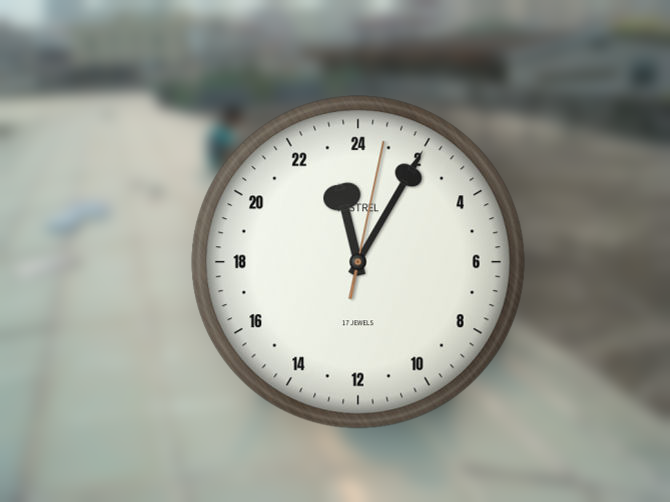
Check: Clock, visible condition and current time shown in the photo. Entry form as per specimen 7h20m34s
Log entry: 23h05m02s
